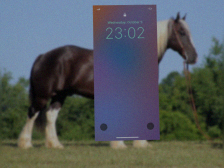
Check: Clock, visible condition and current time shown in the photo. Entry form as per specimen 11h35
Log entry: 23h02
